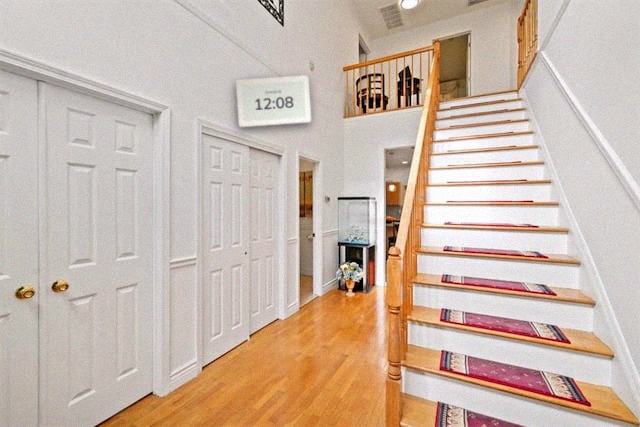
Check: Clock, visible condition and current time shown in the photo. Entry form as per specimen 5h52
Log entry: 12h08
